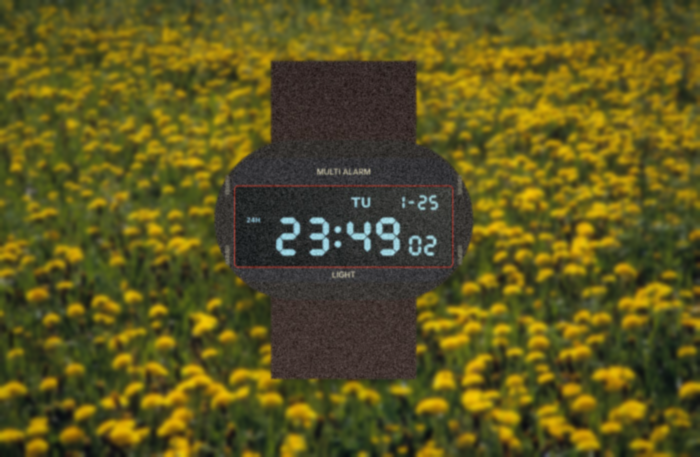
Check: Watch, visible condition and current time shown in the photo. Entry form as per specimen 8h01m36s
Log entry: 23h49m02s
